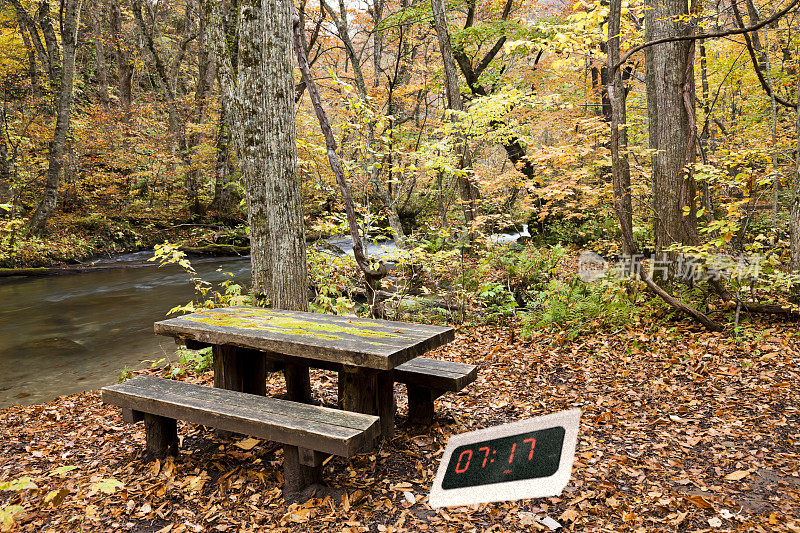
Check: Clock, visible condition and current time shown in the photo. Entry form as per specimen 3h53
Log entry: 7h17
